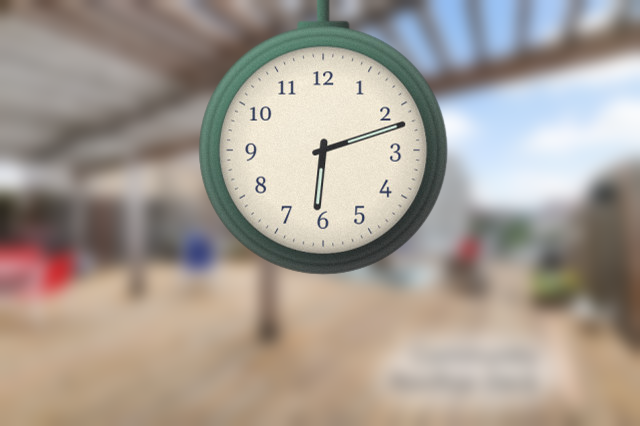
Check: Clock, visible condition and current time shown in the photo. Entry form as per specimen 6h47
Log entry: 6h12
